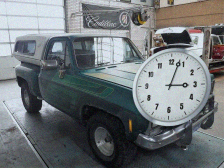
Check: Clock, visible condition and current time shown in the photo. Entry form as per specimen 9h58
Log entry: 3h03
